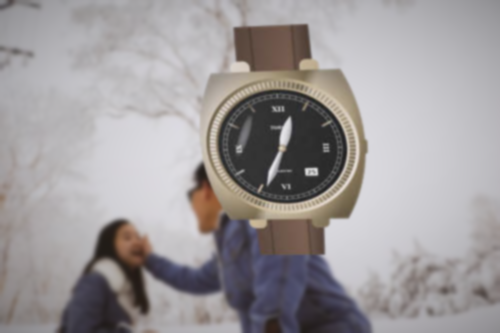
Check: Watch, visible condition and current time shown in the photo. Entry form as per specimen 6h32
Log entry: 12h34
